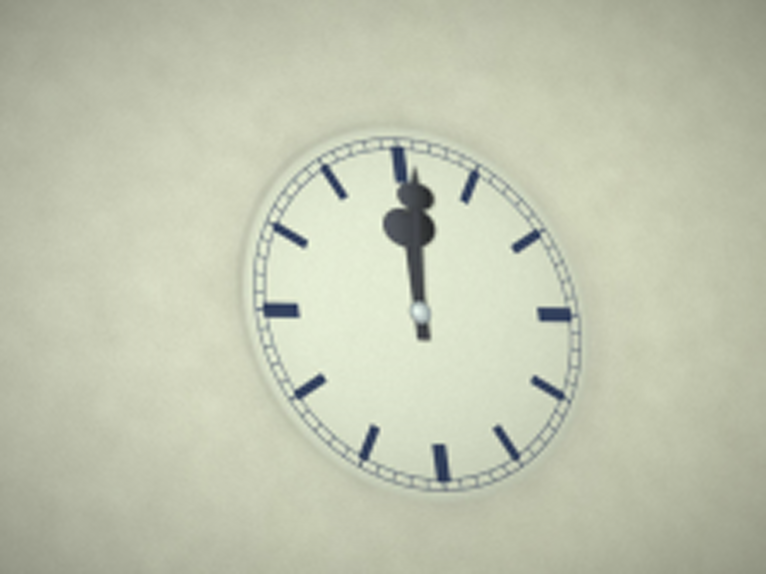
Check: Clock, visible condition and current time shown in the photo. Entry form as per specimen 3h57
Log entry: 12h01
